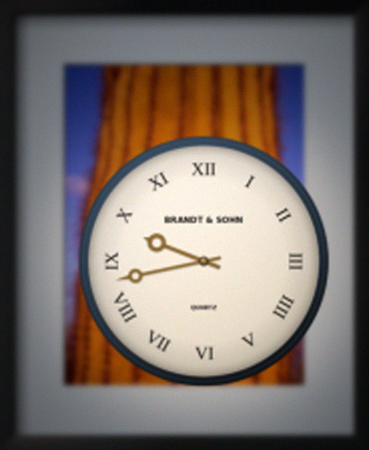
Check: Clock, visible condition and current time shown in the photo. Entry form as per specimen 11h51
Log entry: 9h43
